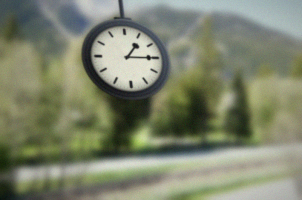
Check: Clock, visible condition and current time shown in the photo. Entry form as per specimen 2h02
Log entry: 1h15
